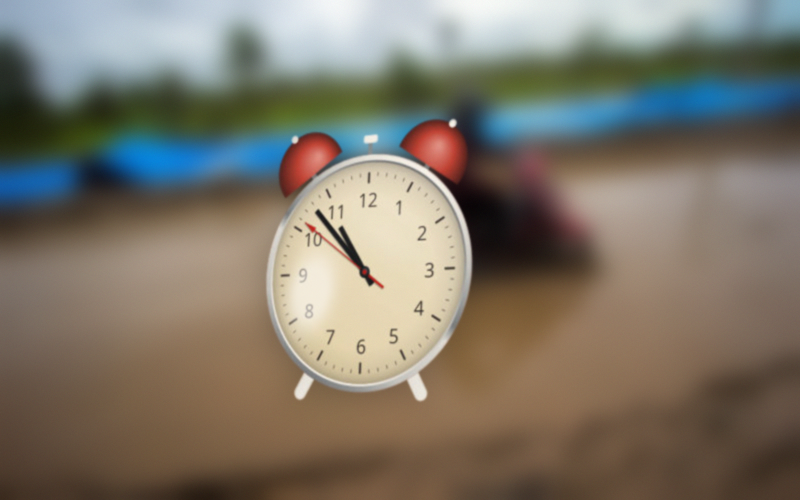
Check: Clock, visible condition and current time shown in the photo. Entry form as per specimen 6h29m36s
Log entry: 10h52m51s
